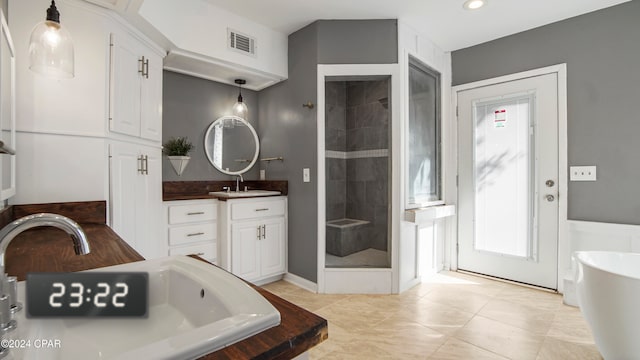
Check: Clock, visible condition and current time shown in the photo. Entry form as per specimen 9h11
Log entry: 23h22
